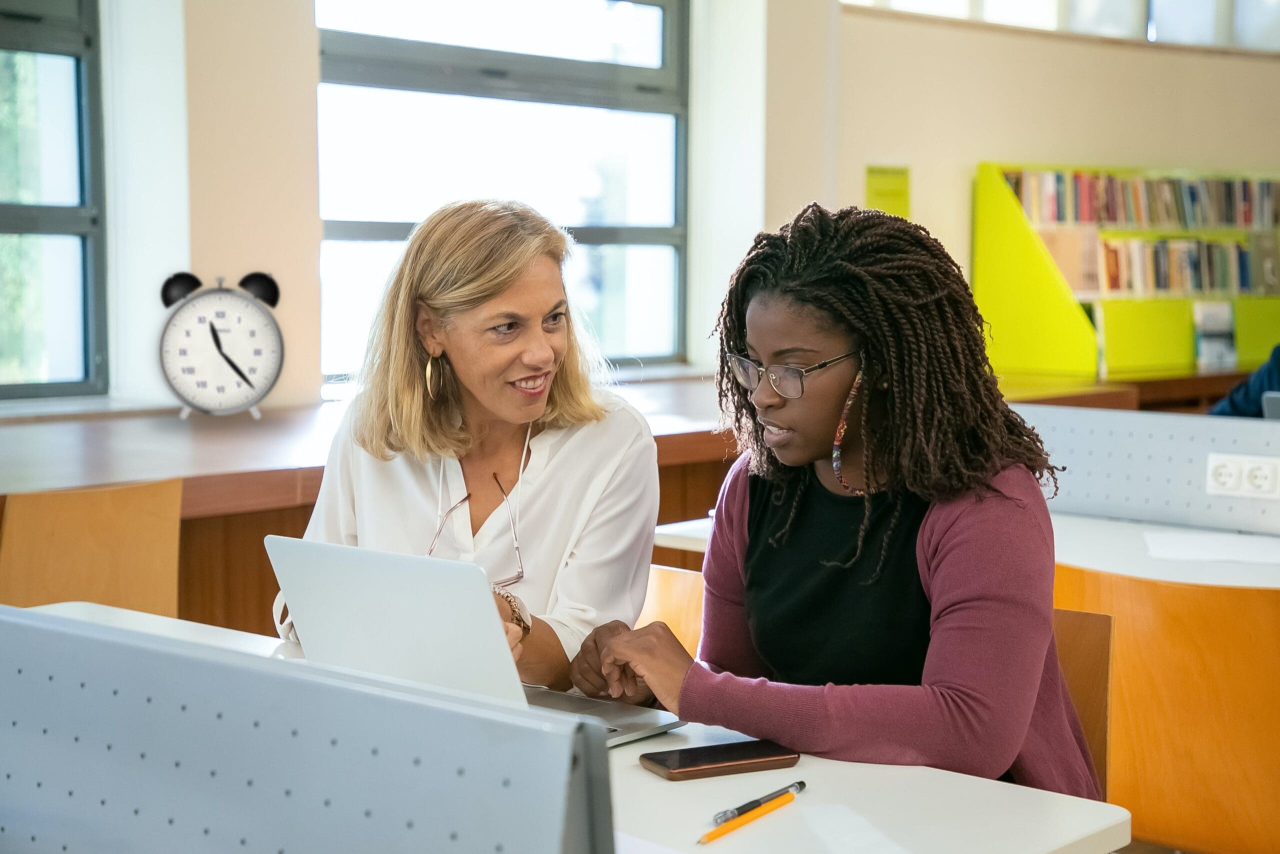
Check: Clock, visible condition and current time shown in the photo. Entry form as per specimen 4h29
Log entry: 11h23
